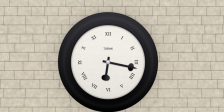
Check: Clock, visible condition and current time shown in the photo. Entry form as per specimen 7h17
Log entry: 6h17
